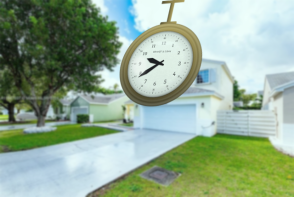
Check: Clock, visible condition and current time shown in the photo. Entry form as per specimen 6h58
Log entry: 9h39
